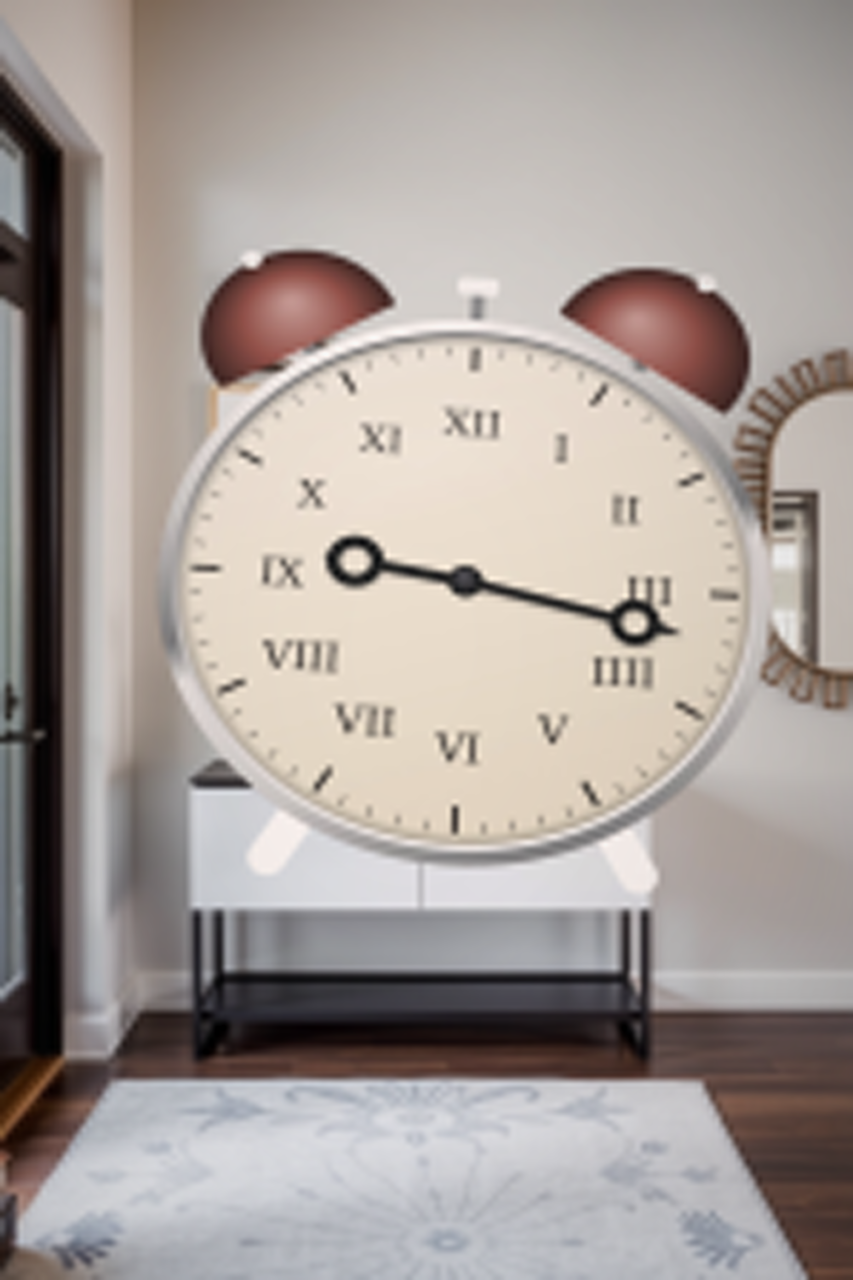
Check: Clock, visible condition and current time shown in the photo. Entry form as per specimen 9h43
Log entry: 9h17
